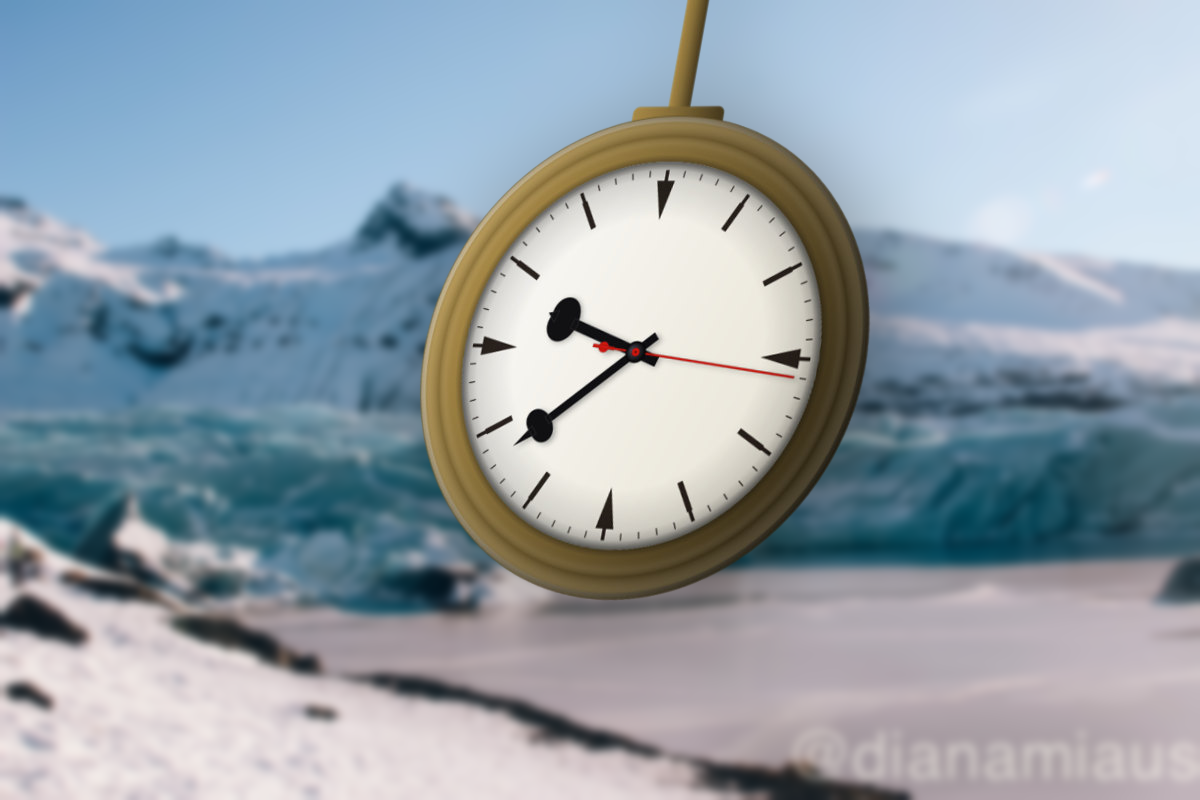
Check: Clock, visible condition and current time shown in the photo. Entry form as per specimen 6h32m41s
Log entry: 9h38m16s
